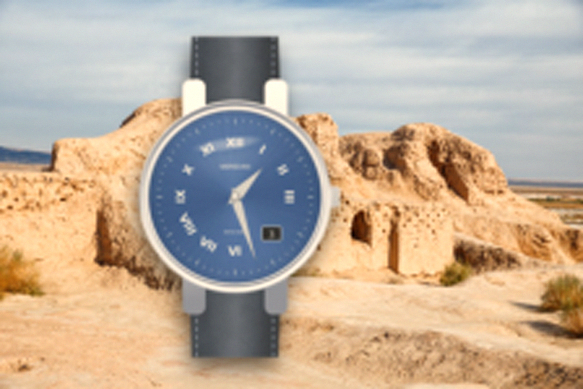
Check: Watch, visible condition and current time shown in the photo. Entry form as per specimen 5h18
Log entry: 1h27
